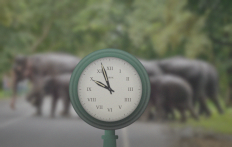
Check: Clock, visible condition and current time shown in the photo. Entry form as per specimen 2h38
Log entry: 9h57
